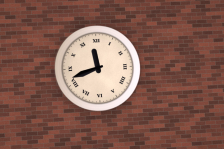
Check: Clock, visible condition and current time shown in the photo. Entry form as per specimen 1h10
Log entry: 11h42
